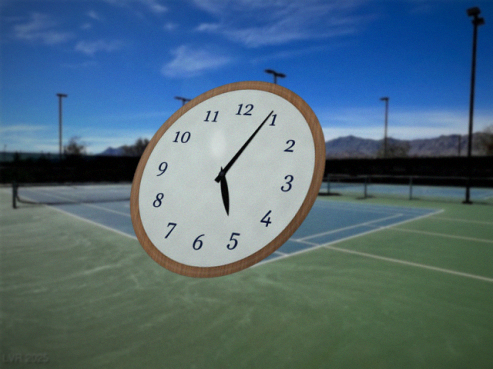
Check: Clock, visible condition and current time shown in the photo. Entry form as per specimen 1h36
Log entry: 5h04
